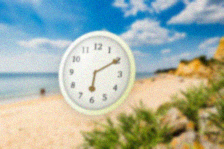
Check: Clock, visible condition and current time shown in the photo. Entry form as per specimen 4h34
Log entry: 6h10
